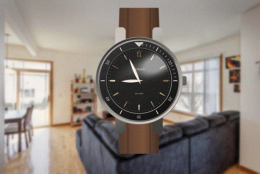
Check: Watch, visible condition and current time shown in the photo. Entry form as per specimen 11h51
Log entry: 8h56
